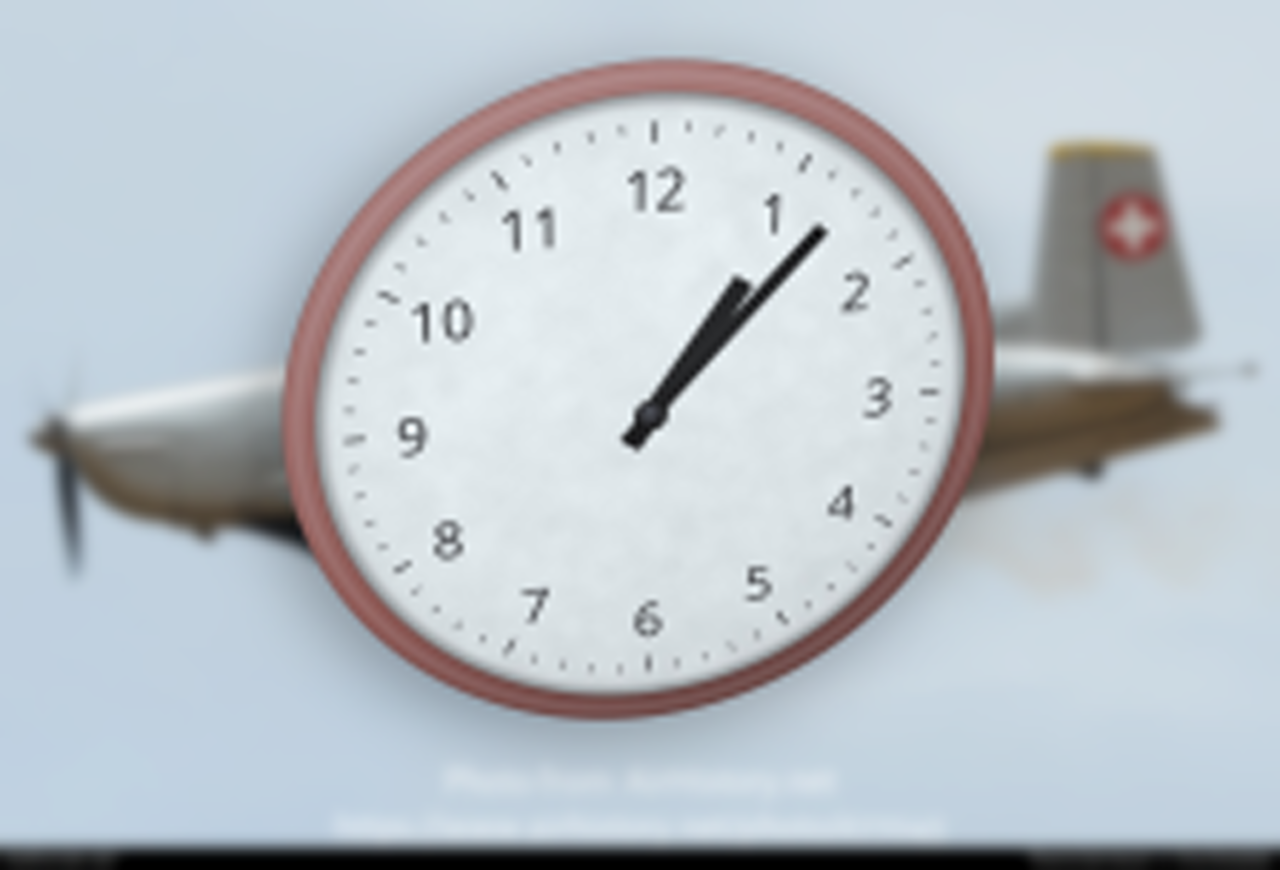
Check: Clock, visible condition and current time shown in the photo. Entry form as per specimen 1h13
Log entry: 1h07
